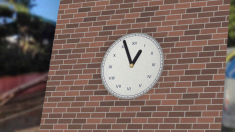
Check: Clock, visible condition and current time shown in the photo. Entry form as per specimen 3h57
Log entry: 12h56
